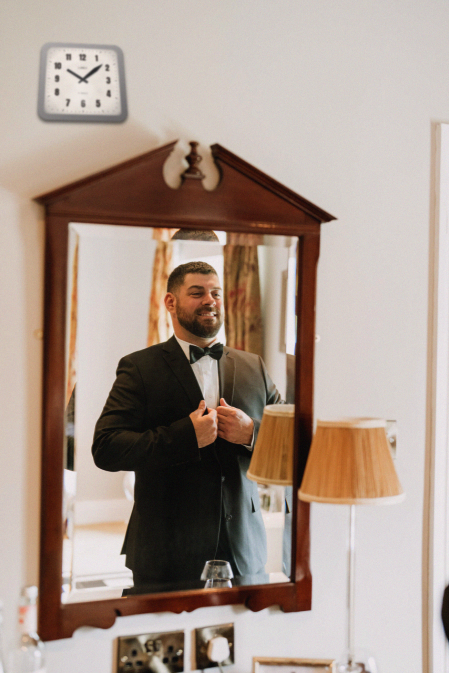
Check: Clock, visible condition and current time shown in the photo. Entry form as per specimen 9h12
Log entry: 10h08
